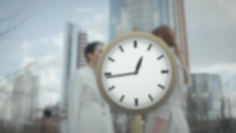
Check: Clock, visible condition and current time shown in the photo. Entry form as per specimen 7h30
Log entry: 12h44
